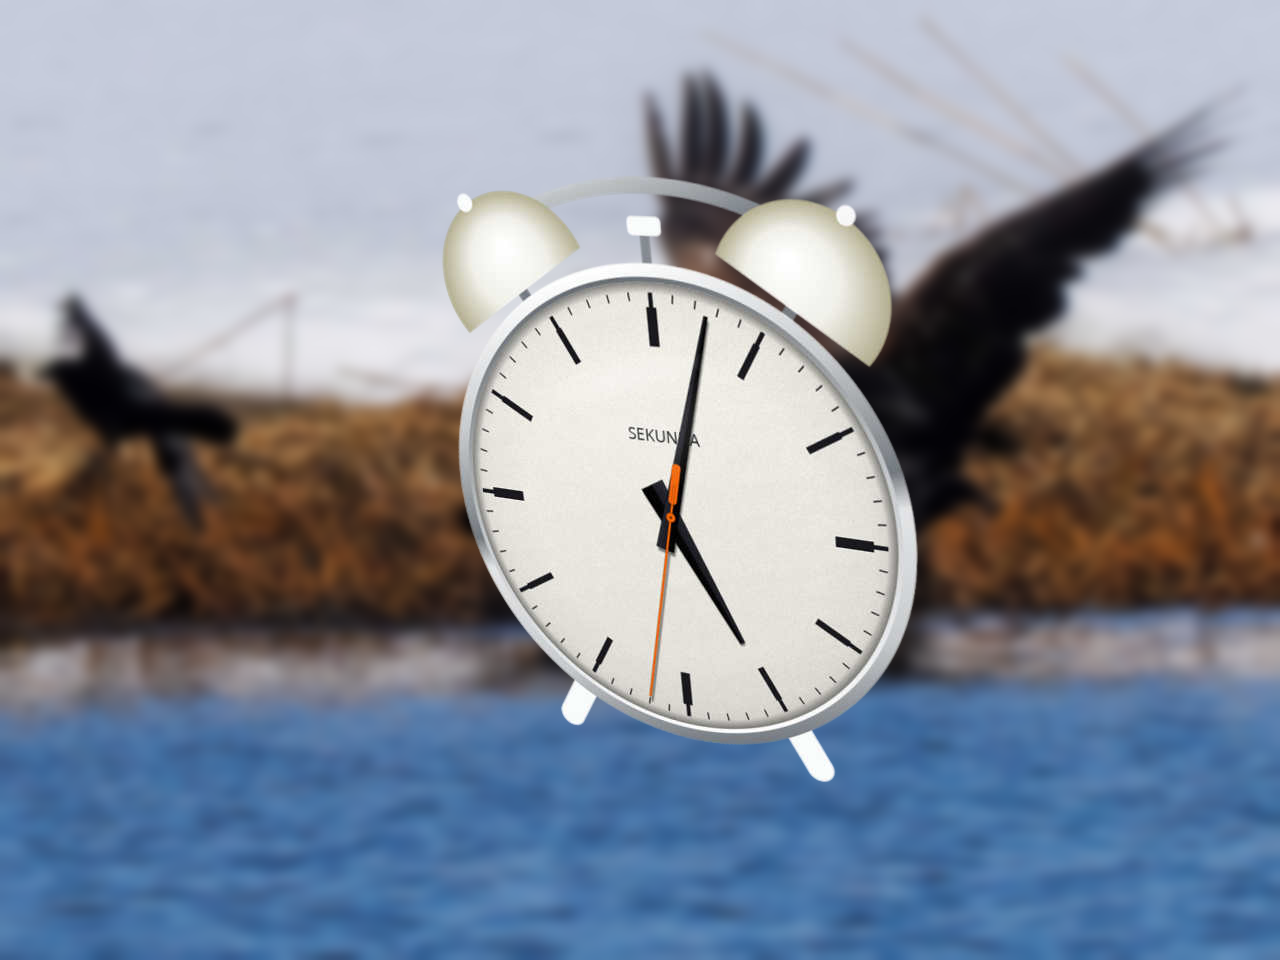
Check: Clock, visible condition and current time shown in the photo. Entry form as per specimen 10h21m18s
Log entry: 5h02m32s
